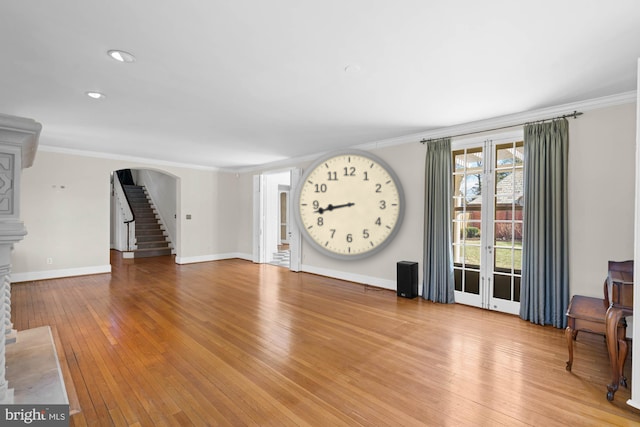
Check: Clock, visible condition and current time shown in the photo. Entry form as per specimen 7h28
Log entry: 8h43
